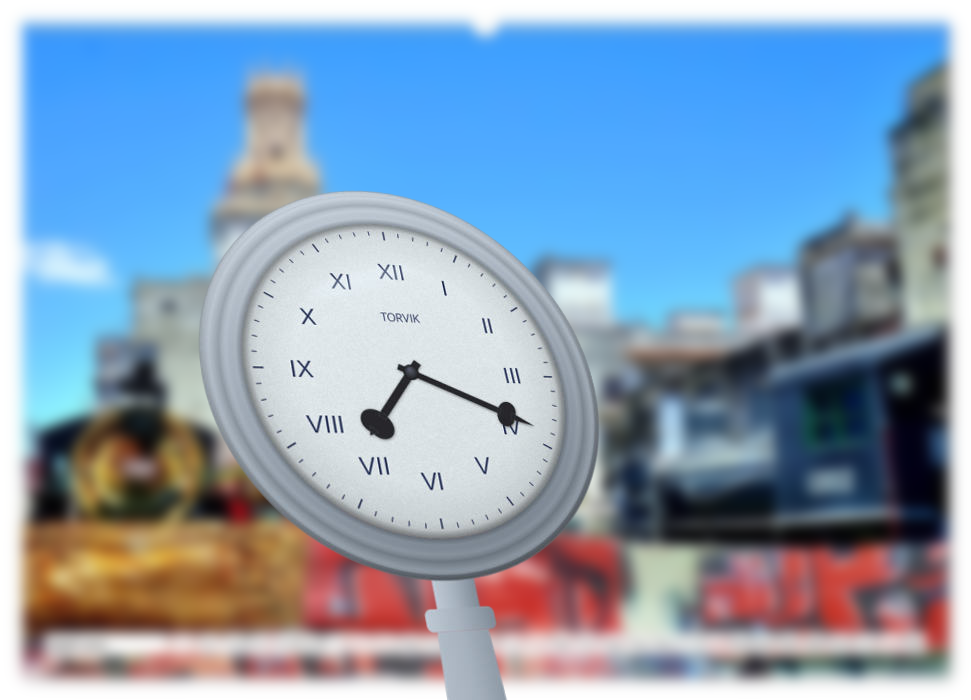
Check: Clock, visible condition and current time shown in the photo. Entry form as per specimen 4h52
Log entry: 7h19
